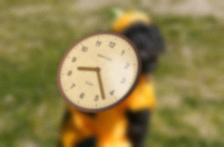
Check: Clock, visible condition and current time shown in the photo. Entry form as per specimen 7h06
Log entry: 8h23
